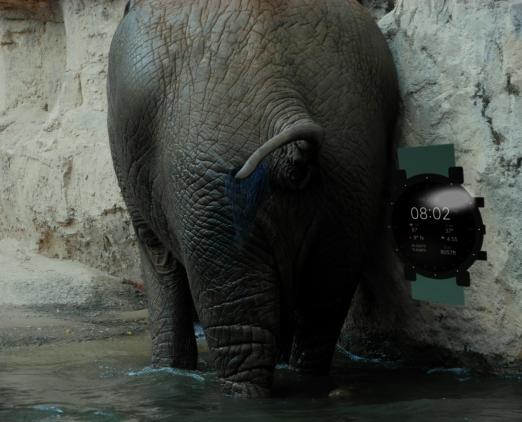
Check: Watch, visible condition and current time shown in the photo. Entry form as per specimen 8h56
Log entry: 8h02
